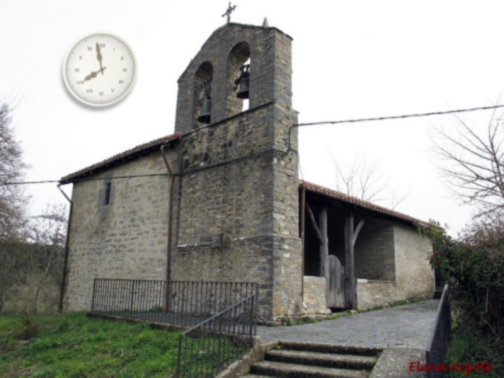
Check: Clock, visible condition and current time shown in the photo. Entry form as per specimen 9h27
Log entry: 7h58
